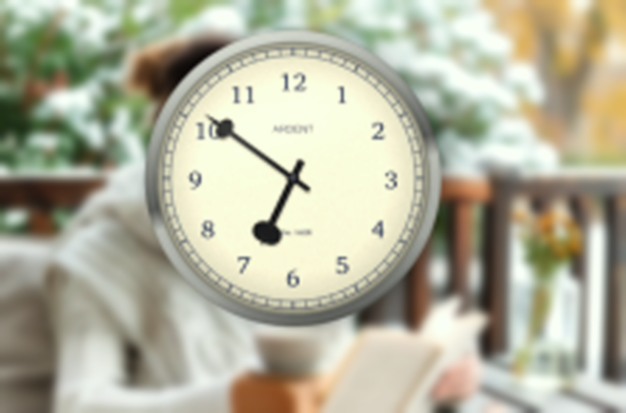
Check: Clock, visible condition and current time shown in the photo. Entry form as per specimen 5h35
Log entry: 6h51
